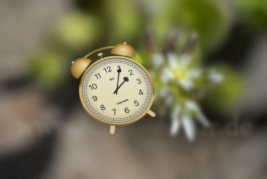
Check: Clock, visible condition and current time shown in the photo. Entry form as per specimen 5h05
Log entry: 2h05
